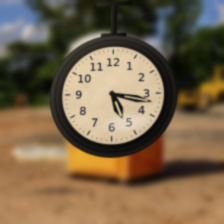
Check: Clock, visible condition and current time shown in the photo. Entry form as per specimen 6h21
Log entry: 5h17
